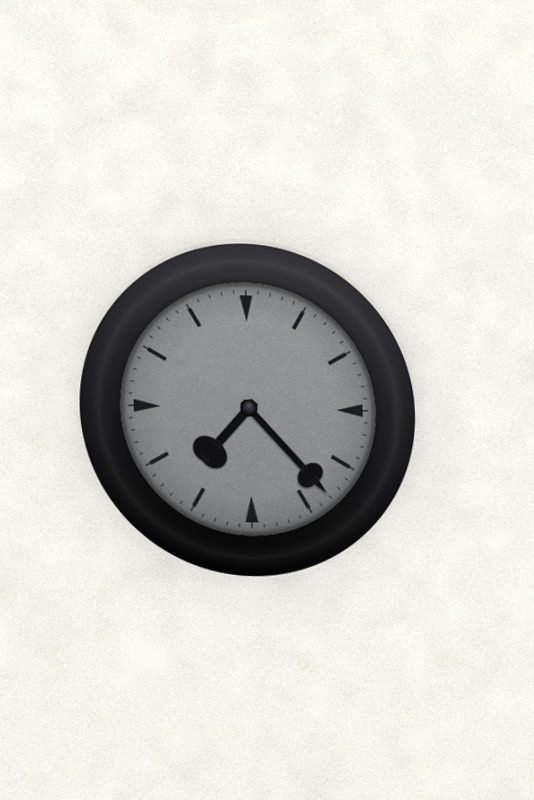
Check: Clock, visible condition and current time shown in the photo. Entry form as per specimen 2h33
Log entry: 7h23
